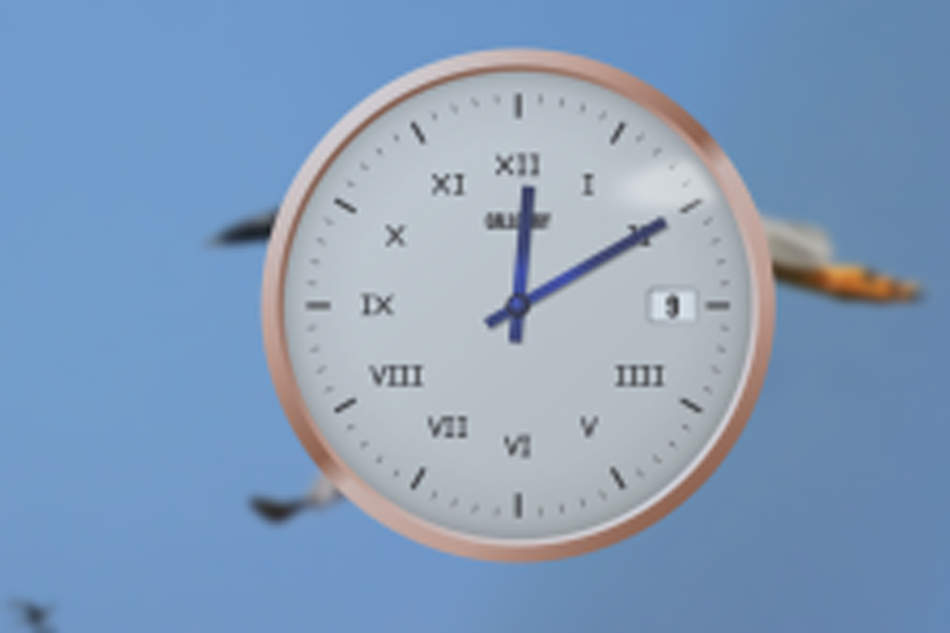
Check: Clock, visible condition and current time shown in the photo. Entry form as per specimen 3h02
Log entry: 12h10
